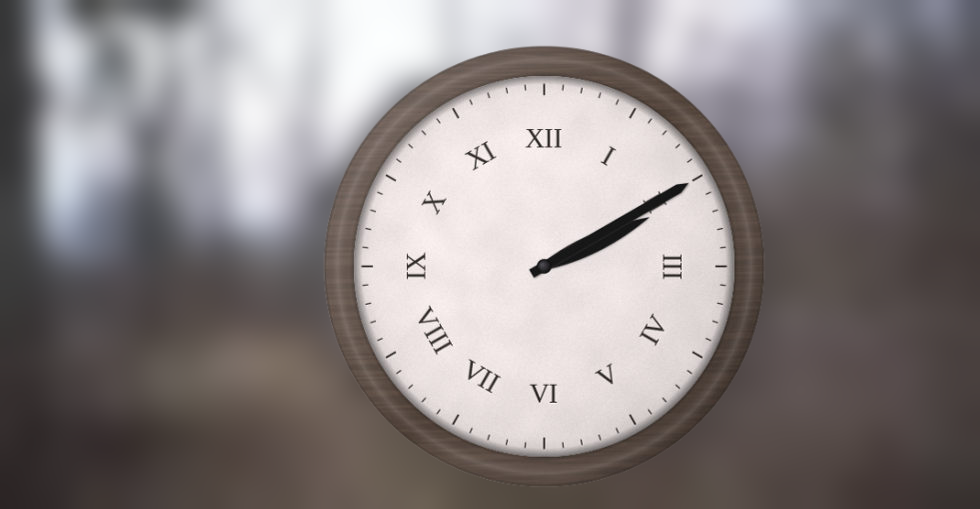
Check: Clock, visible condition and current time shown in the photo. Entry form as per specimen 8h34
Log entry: 2h10
